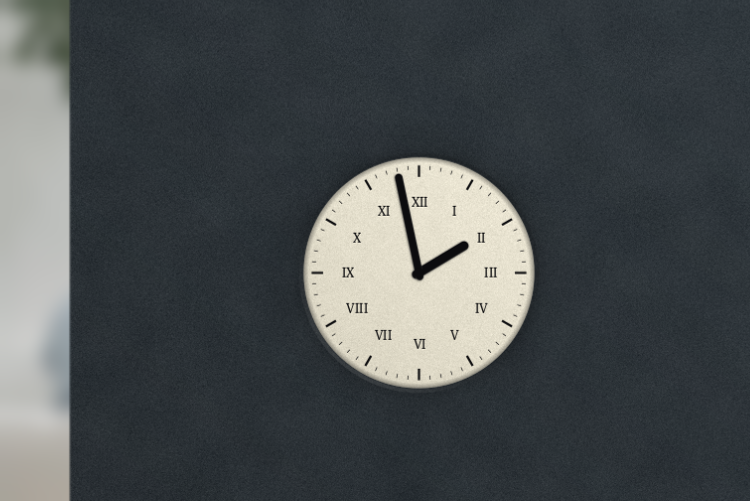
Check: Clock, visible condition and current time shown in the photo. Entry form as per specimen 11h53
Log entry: 1h58
